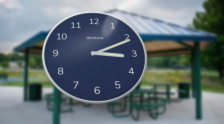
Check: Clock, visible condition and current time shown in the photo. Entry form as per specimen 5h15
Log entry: 3h11
